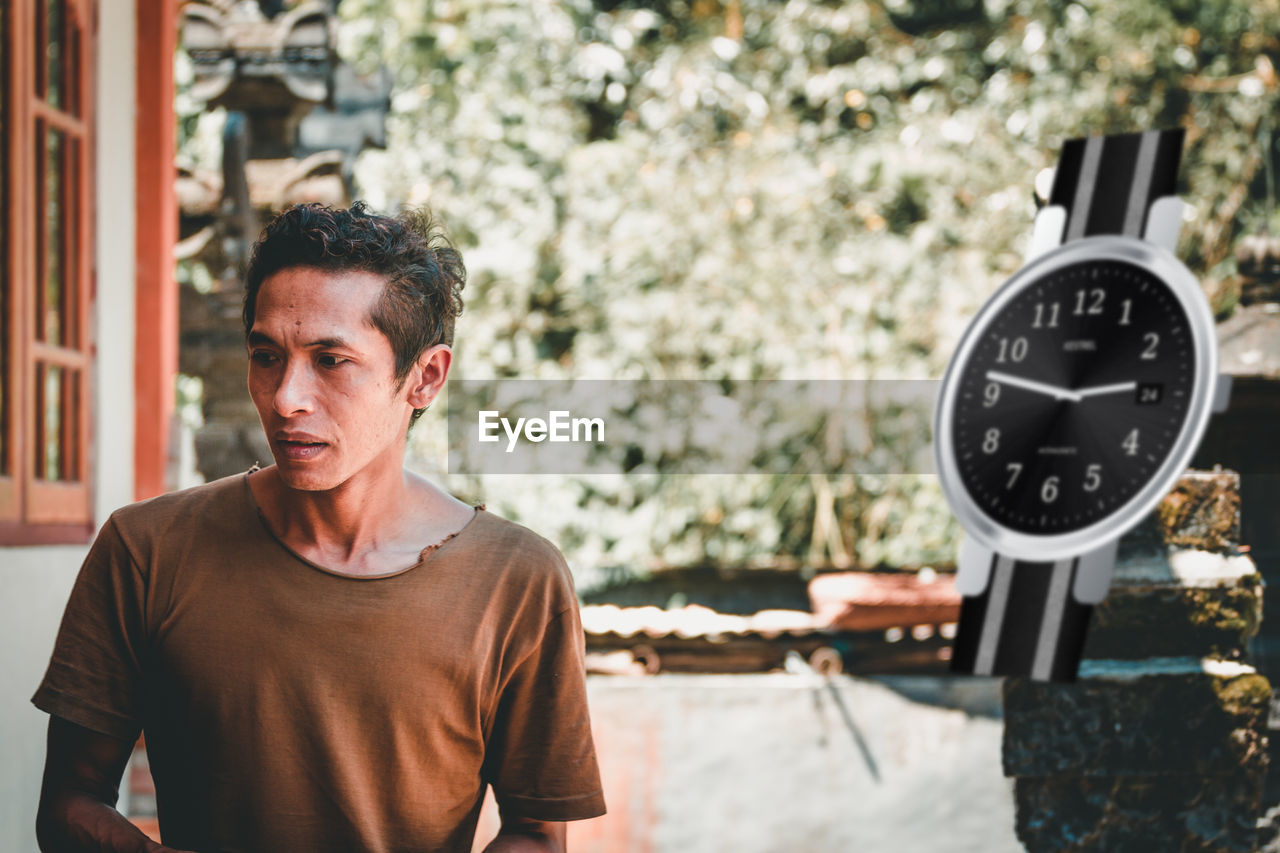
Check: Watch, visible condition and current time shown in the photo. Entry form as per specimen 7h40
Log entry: 2h47
